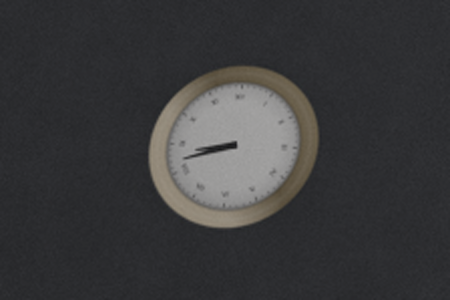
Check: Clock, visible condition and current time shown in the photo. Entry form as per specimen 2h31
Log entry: 8h42
